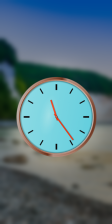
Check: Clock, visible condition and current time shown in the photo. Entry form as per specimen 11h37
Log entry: 11h24
